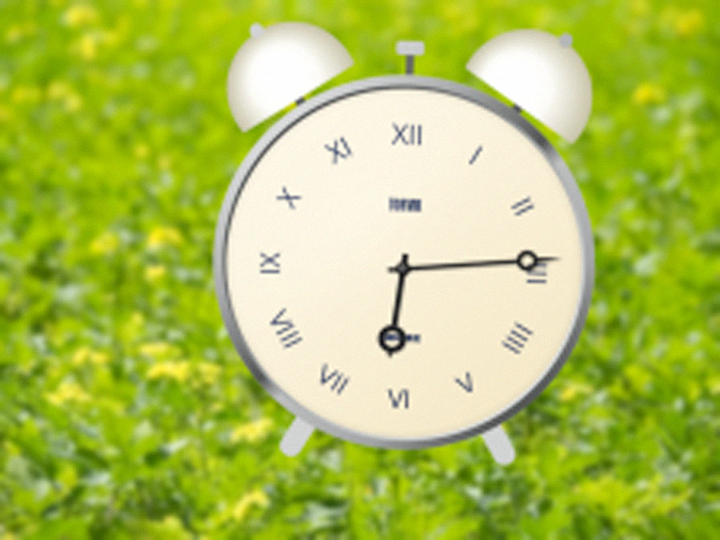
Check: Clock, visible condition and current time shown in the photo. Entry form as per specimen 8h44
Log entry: 6h14
